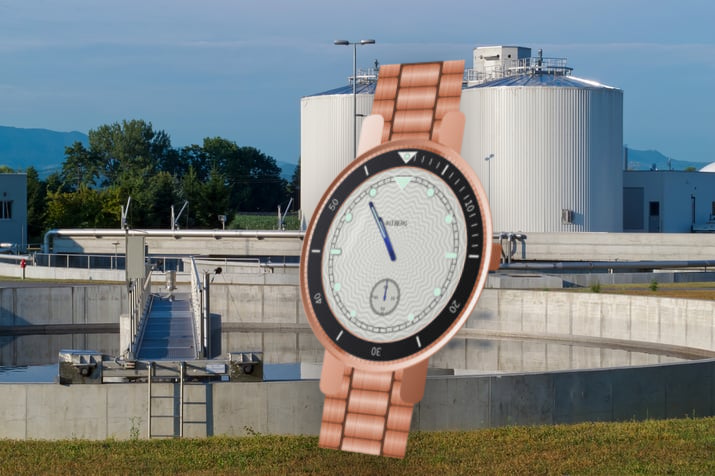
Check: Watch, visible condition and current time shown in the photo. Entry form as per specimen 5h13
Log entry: 10h54
